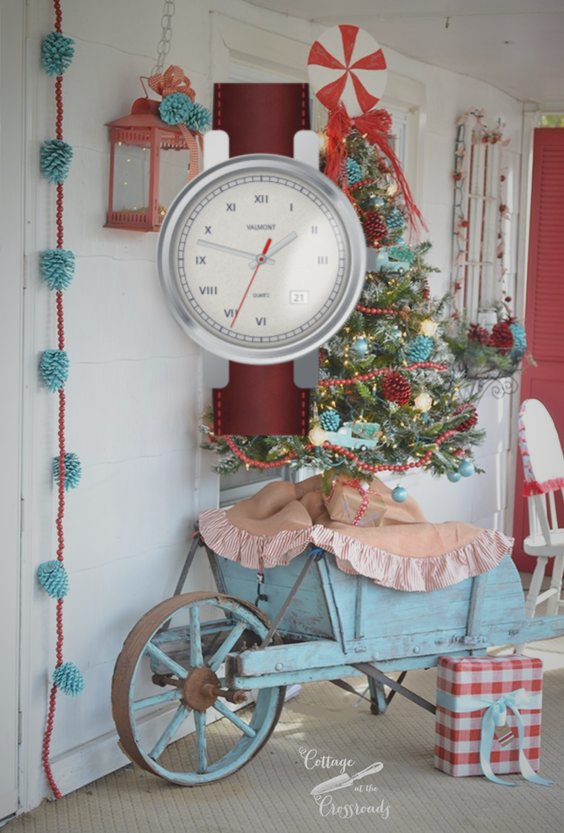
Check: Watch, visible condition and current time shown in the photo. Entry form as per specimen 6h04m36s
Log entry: 1h47m34s
